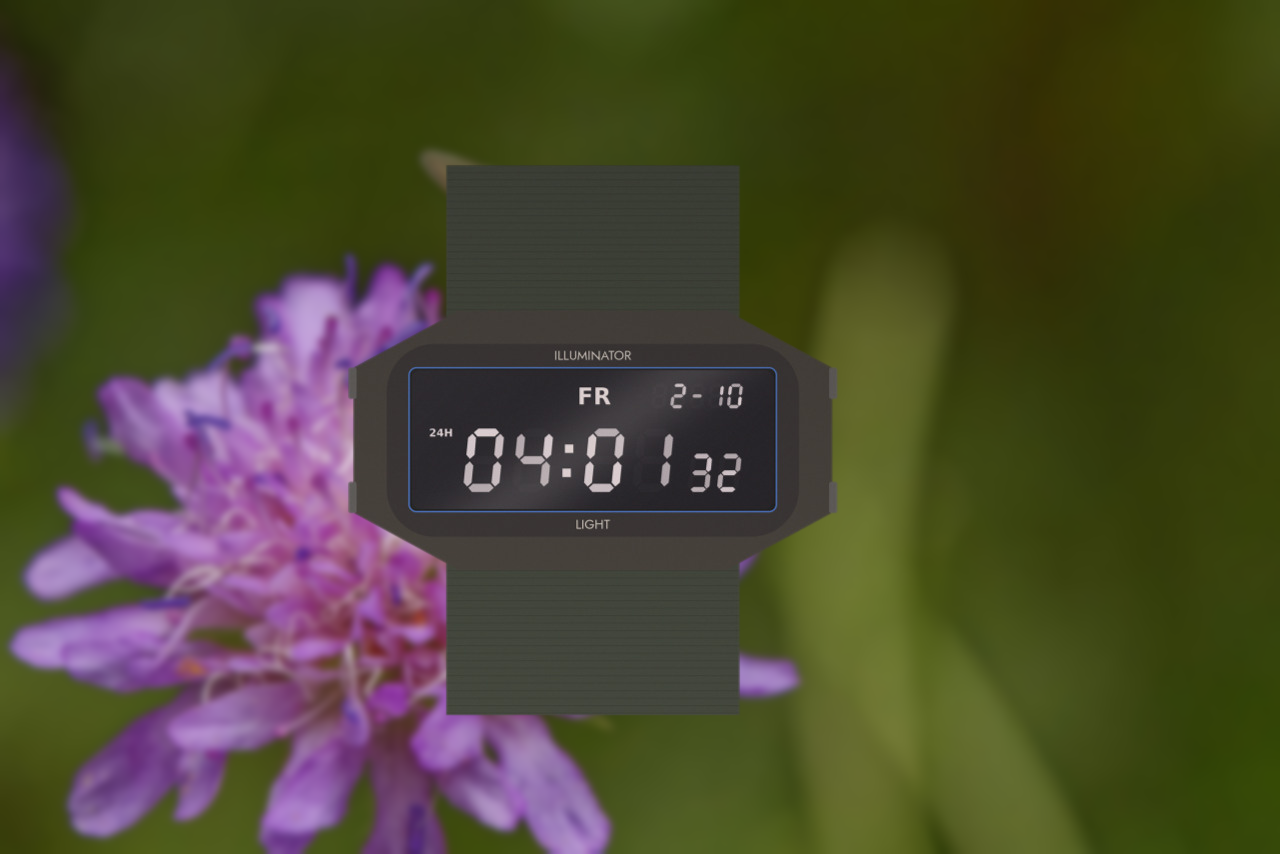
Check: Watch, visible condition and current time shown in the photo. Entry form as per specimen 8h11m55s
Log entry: 4h01m32s
